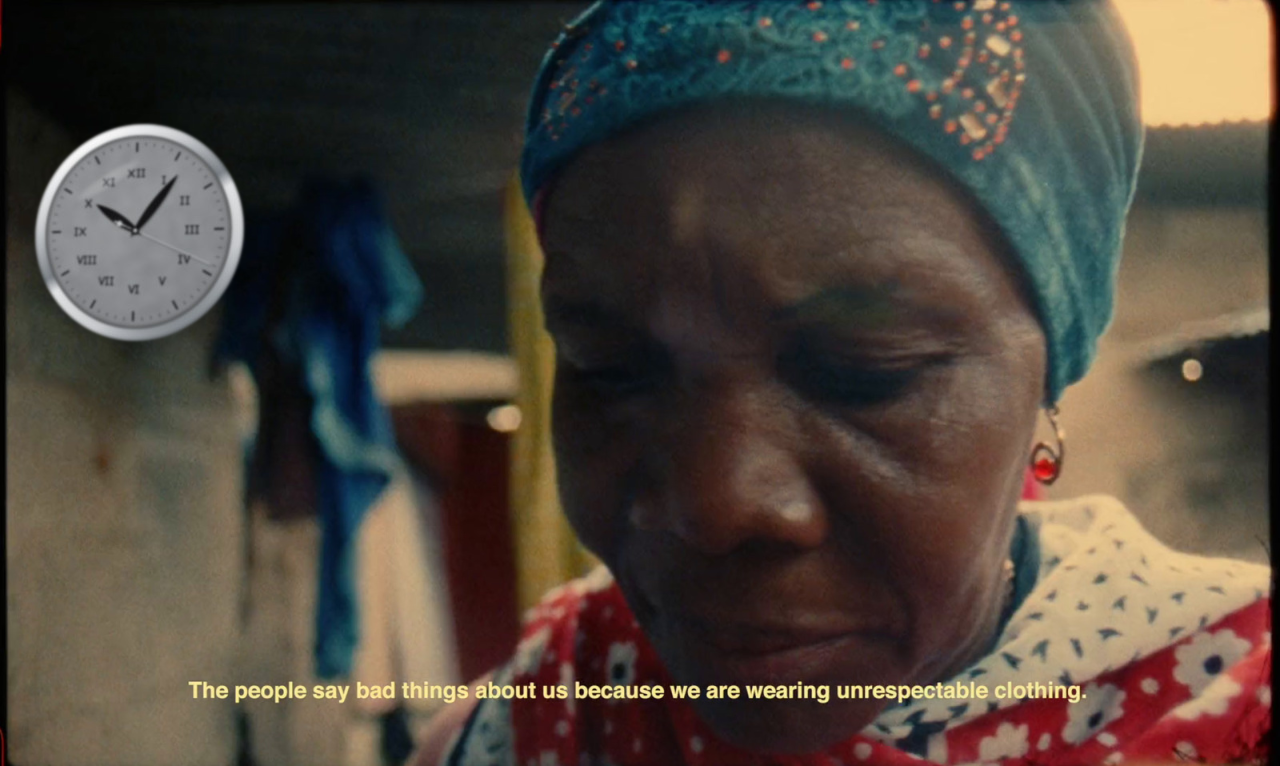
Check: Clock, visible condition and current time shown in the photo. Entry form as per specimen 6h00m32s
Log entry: 10h06m19s
